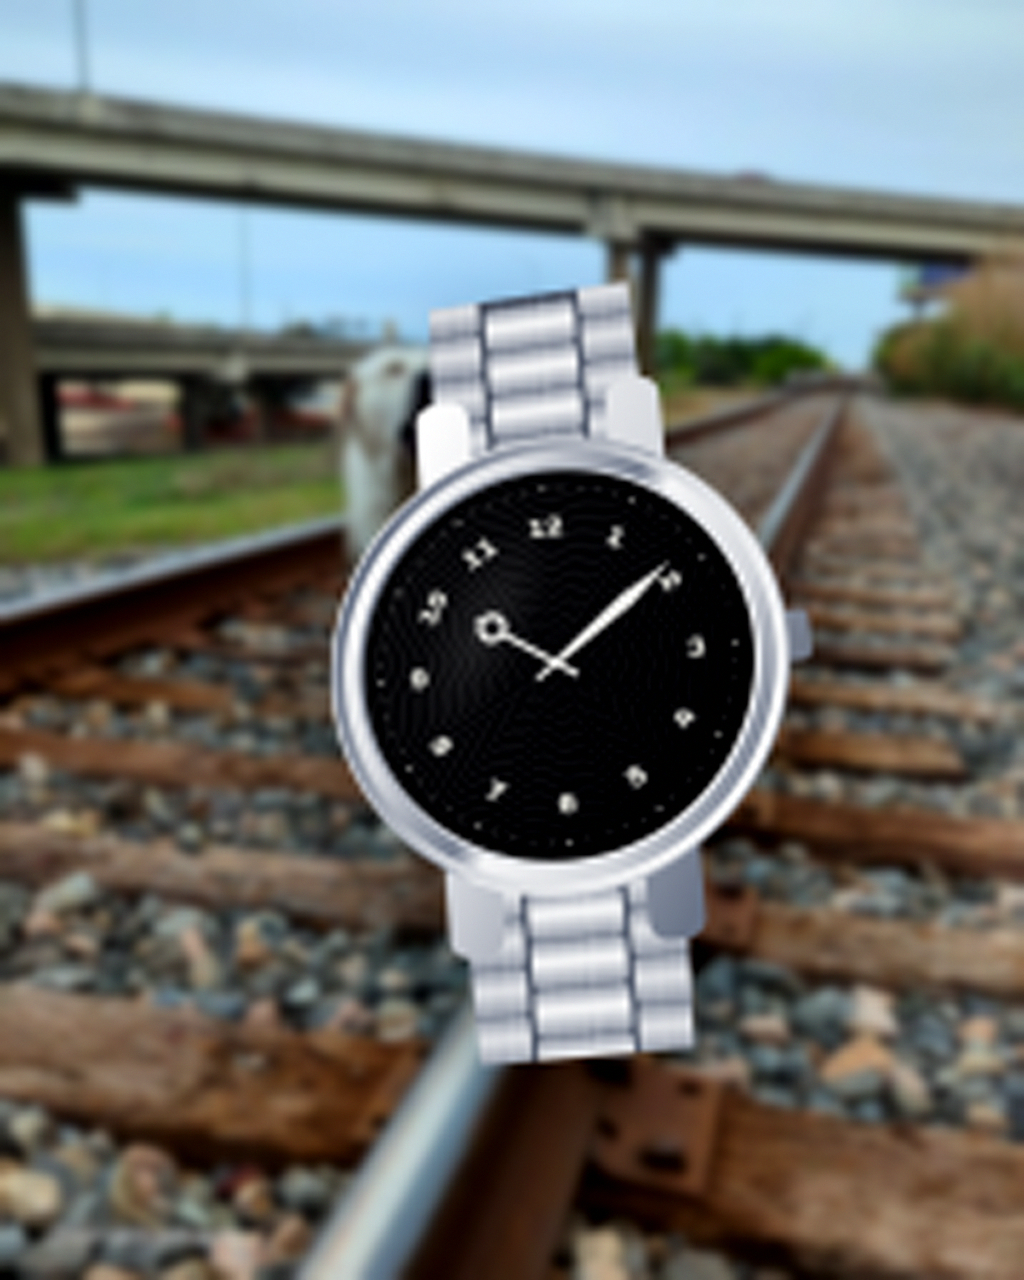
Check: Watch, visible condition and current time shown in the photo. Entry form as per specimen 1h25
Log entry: 10h09
